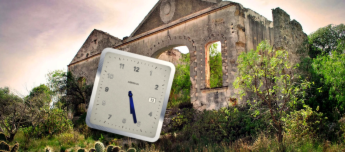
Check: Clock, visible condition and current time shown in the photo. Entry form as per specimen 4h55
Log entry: 5h26
